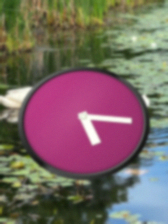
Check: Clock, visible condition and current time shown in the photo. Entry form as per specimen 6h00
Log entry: 5h16
